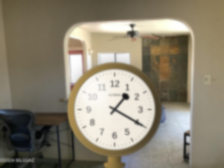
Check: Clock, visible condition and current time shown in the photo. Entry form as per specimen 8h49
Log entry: 1h20
